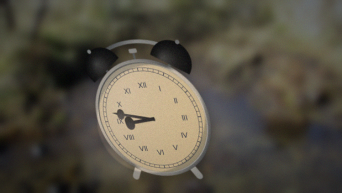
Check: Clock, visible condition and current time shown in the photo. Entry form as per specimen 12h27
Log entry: 8h47
